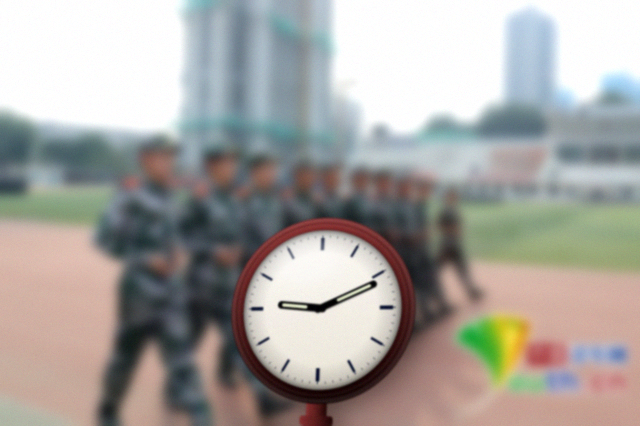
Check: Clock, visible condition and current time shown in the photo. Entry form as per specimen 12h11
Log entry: 9h11
